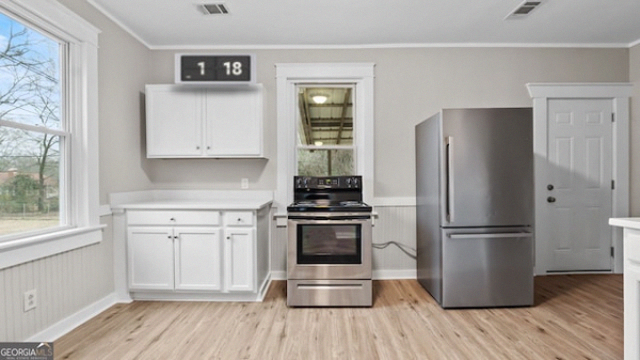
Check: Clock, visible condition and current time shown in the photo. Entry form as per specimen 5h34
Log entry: 1h18
